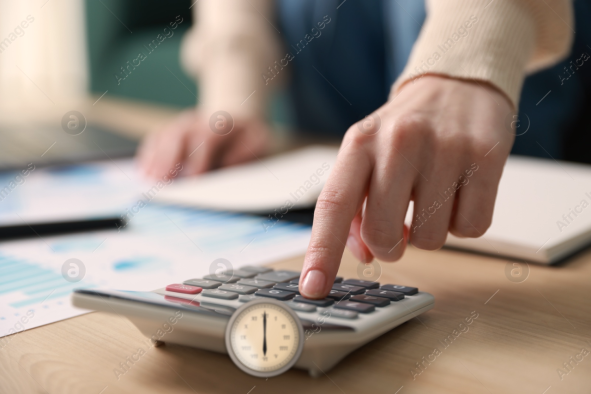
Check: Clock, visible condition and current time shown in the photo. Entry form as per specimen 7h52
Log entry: 6h00
